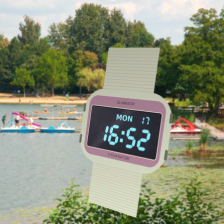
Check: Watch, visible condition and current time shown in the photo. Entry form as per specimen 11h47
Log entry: 16h52
